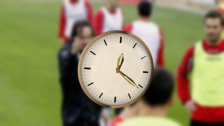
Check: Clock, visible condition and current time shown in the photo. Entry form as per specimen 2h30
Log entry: 12h21
